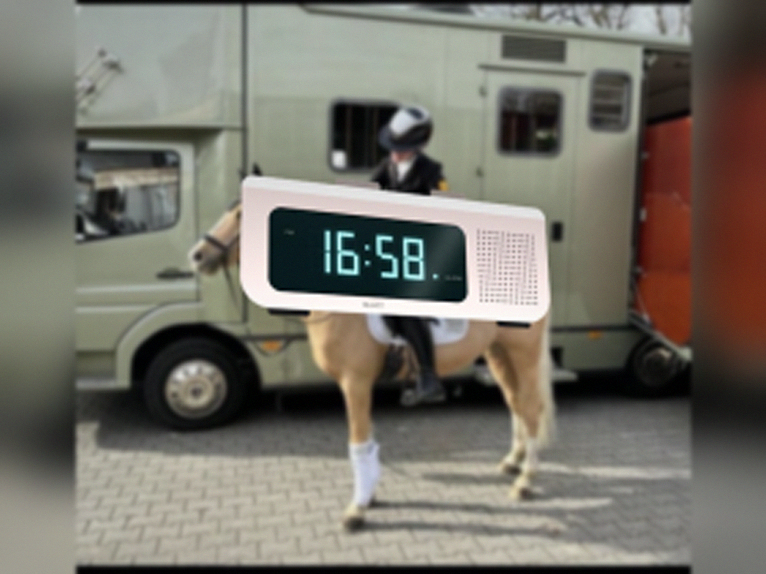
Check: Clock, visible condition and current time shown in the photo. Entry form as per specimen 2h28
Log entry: 16h58
